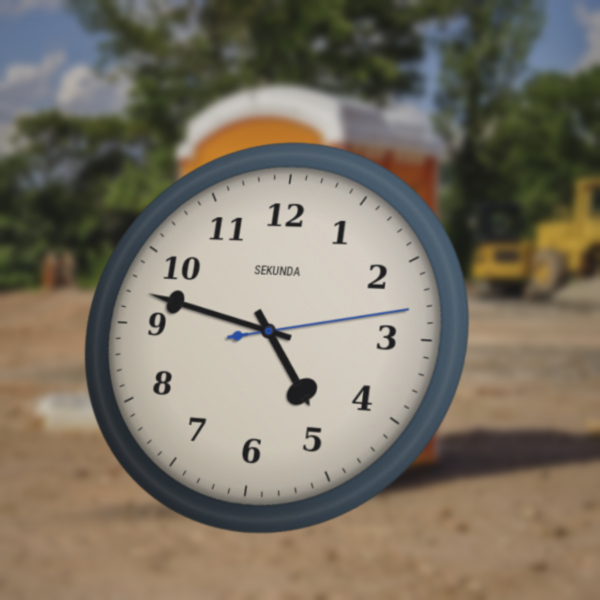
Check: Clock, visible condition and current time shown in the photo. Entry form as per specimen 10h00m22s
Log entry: 4h47m13s
